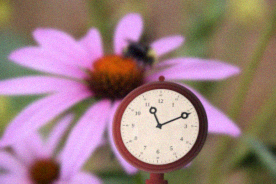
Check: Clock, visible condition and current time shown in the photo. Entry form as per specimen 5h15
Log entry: 11h11
